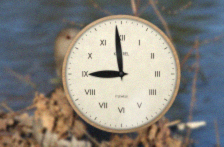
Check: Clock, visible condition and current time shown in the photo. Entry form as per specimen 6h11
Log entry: 8h59
